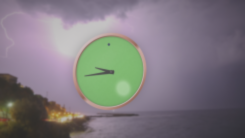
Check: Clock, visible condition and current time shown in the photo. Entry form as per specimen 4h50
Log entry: 9h45
